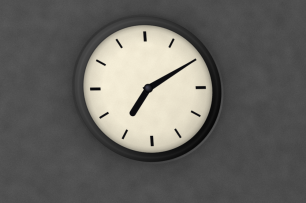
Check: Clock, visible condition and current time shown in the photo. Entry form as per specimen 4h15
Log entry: 7h10
